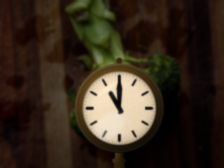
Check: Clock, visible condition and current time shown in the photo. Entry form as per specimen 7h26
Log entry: 11h00
